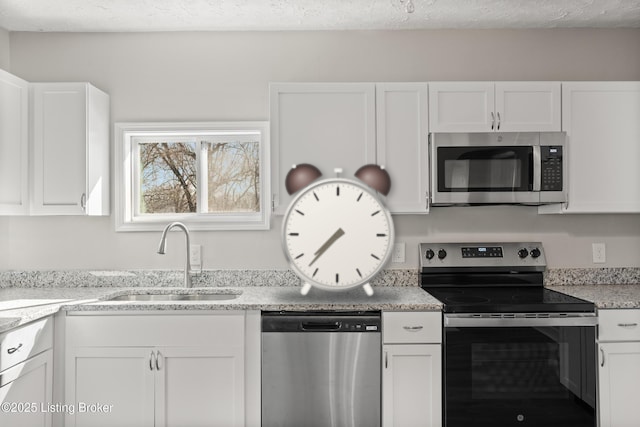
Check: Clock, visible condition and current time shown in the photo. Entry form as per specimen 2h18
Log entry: 7h37
